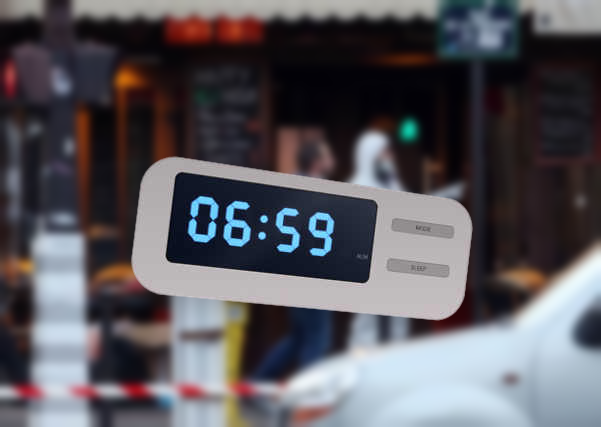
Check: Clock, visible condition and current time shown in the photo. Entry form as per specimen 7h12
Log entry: 6h59
